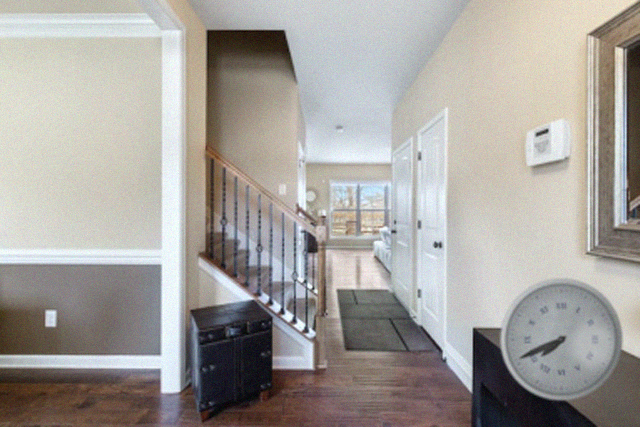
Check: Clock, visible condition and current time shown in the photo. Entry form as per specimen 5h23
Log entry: 7h41
